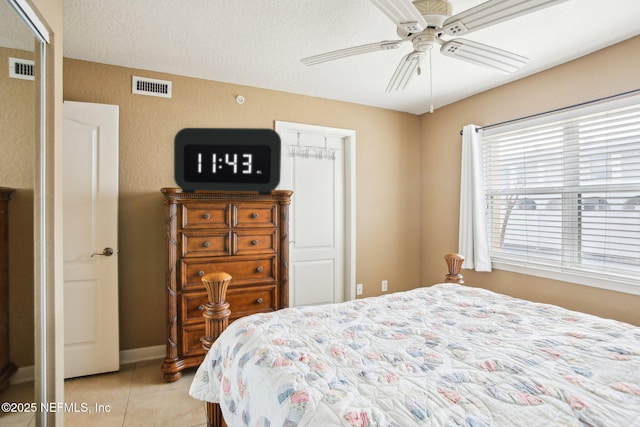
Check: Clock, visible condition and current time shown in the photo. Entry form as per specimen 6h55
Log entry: 11h43
